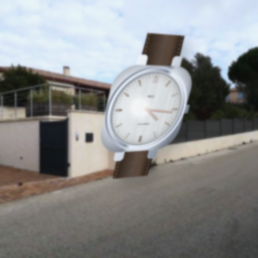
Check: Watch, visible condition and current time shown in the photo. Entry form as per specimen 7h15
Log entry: 4h16
